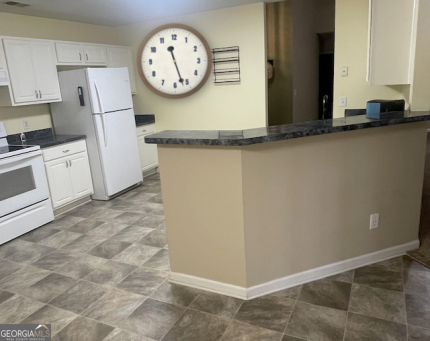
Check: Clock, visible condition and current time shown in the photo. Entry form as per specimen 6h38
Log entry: 11h27
